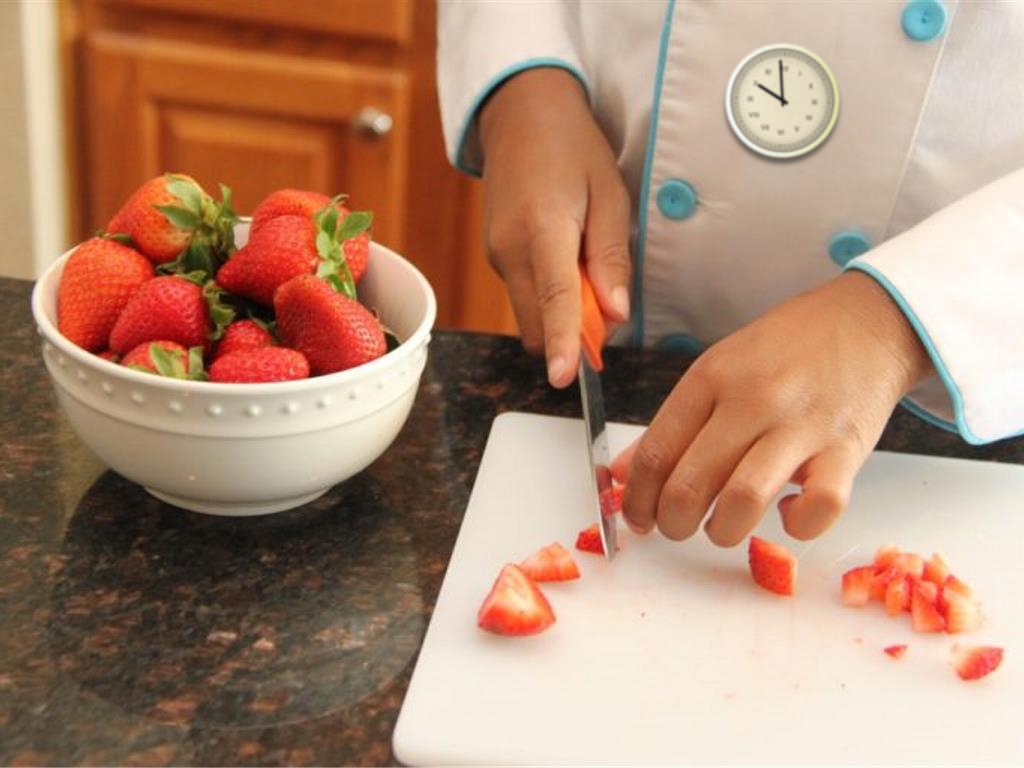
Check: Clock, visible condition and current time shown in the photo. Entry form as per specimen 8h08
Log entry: 9h59
